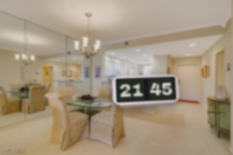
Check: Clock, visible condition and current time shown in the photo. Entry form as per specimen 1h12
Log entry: 21h45
